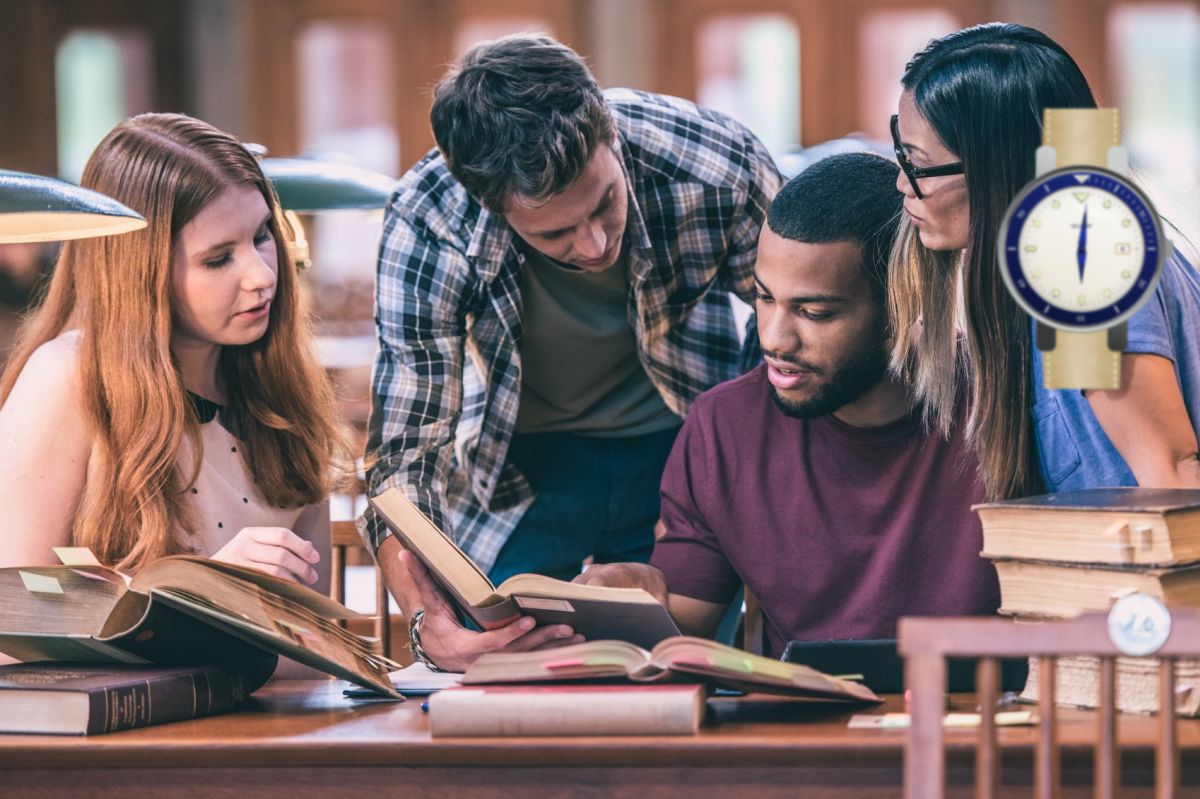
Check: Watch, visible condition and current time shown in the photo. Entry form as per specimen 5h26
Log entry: 6h01
